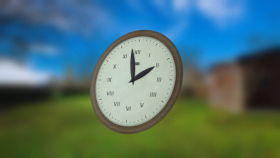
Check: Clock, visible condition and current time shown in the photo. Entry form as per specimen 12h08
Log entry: 1h58
